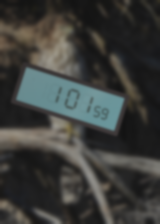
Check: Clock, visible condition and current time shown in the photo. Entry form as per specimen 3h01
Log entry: 1h01
